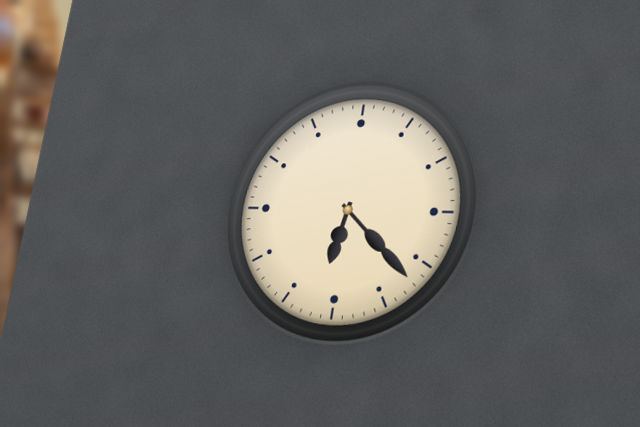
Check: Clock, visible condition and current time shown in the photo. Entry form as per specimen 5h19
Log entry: 6h22
